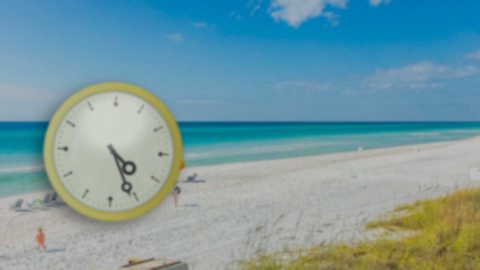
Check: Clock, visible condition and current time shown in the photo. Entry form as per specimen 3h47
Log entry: 4h26
